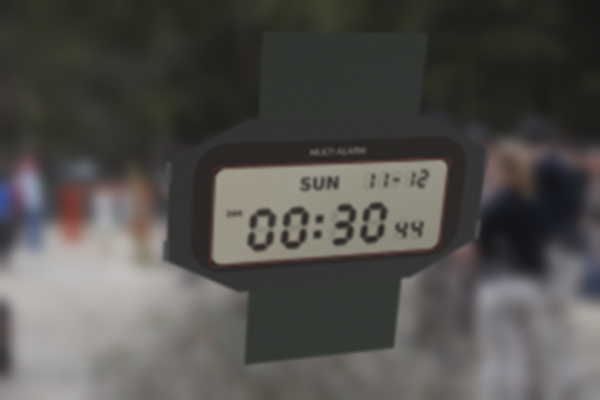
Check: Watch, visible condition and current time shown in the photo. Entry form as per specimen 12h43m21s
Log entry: 0h30m44s
